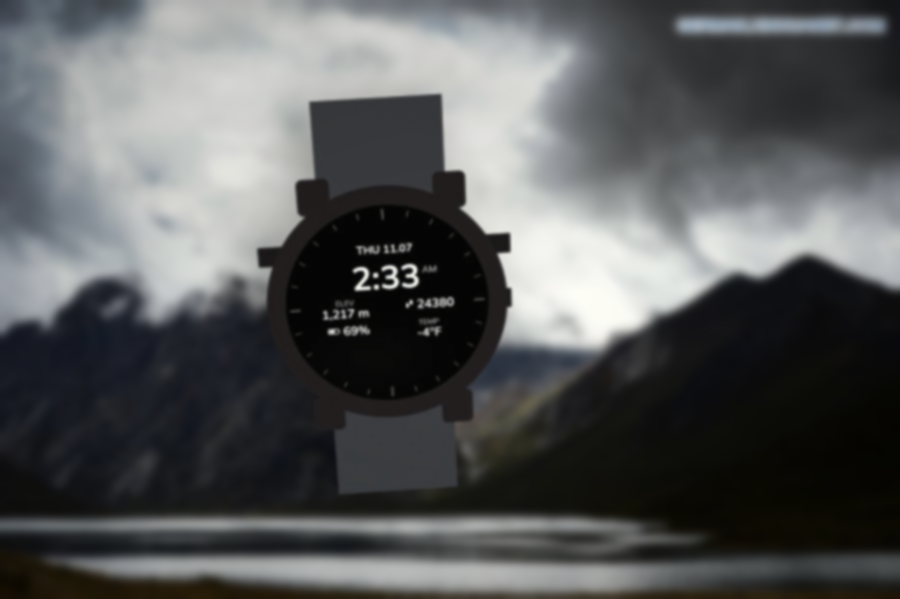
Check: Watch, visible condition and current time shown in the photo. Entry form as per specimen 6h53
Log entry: 2h33
